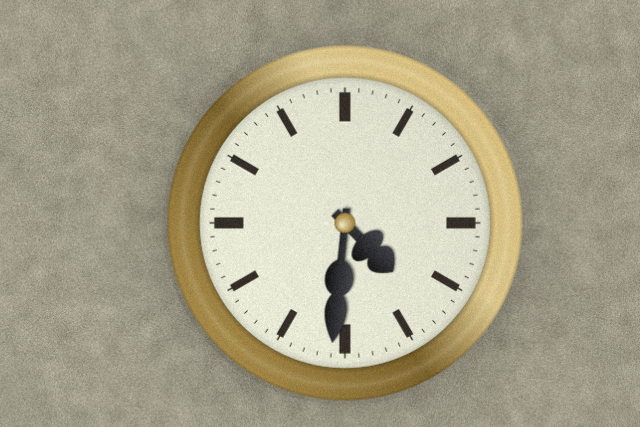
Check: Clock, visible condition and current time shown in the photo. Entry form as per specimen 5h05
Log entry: 4h31
